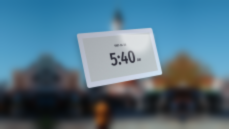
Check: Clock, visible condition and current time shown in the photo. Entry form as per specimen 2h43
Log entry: 5h40
